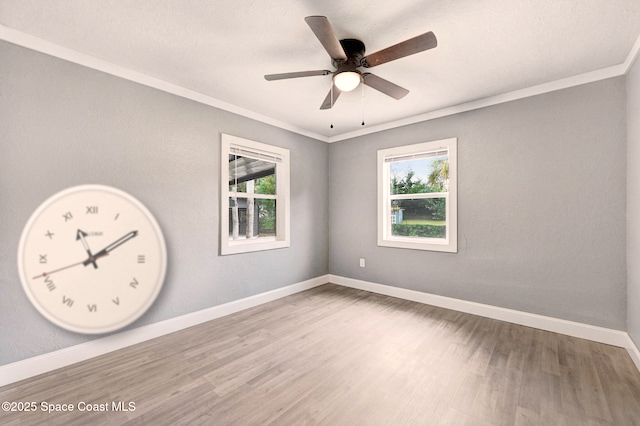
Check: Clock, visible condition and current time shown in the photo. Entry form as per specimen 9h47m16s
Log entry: 11h09m42s
